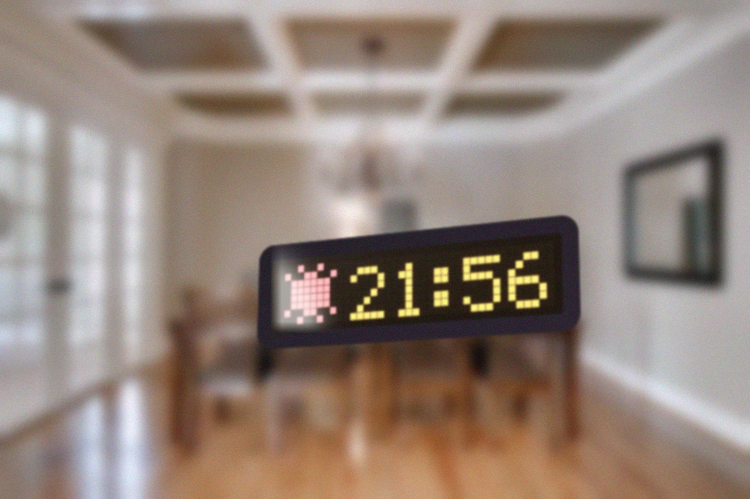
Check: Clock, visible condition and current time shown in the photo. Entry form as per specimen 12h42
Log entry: 21h56
